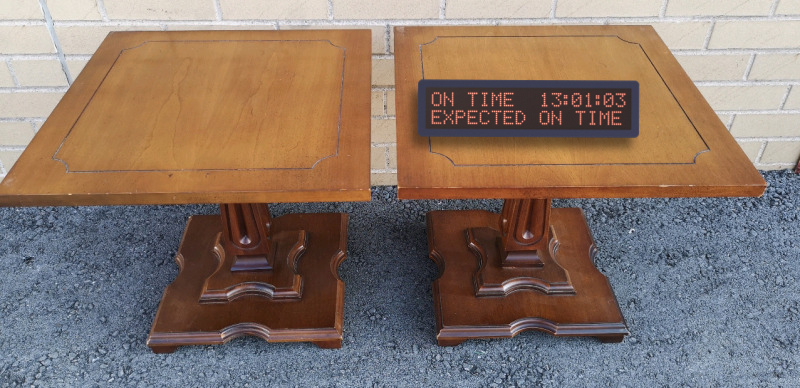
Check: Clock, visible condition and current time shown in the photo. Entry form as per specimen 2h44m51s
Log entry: 13h01m03s
